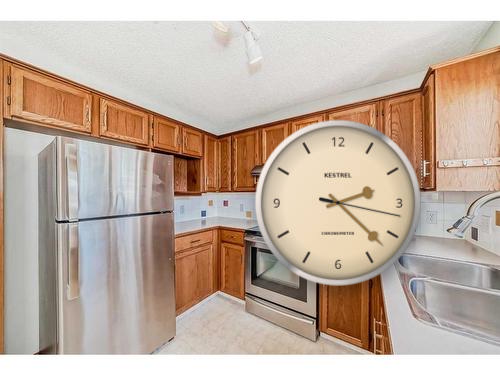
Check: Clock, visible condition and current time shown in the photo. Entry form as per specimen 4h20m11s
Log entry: 2h22m17s
